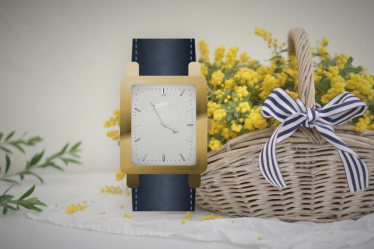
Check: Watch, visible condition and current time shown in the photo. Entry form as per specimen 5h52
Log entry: 3h55
